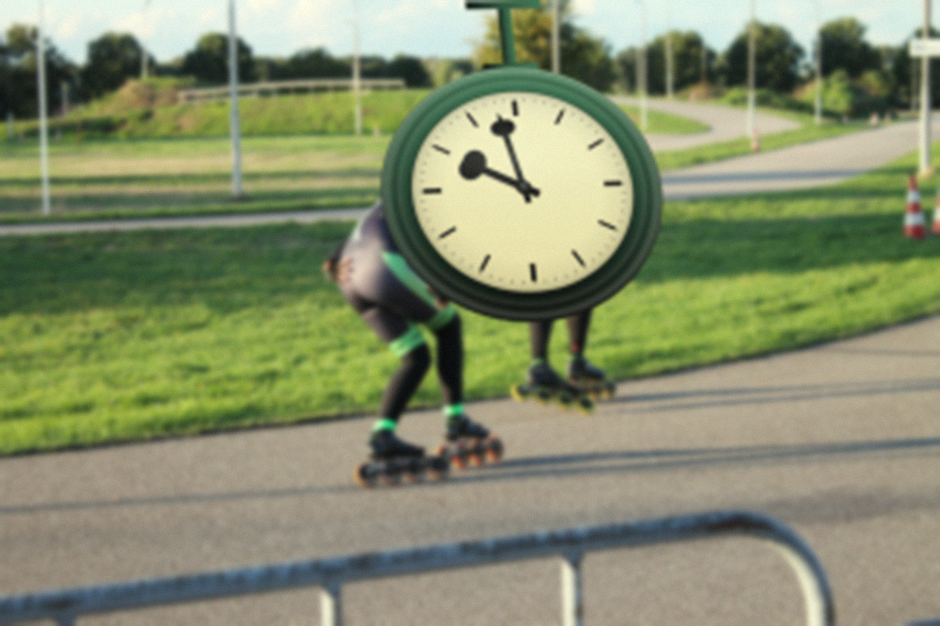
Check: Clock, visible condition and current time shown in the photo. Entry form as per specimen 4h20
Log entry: 9h58
